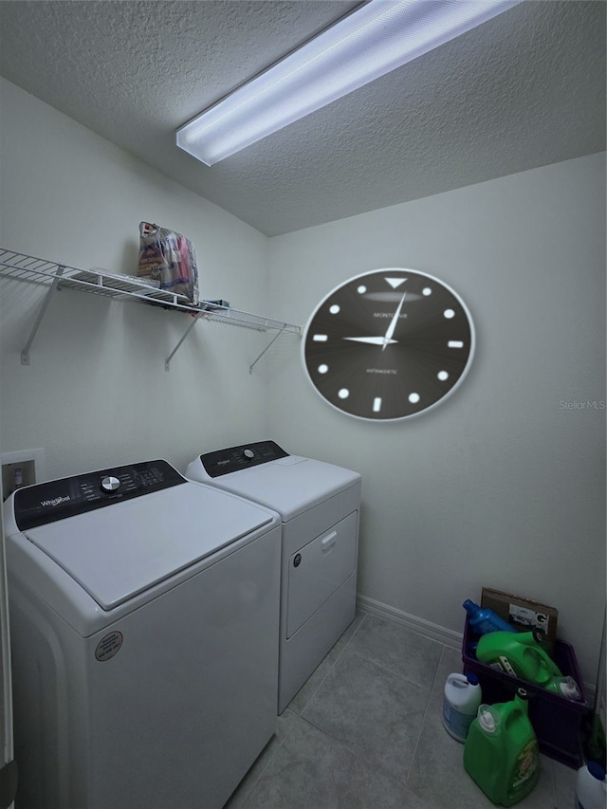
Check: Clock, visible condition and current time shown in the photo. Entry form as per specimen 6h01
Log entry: 9h02
